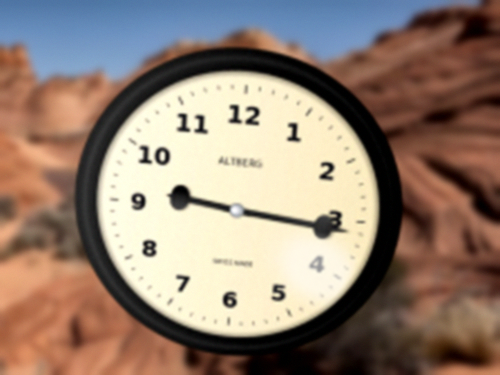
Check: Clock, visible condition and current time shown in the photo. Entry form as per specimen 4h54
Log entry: 9h16
